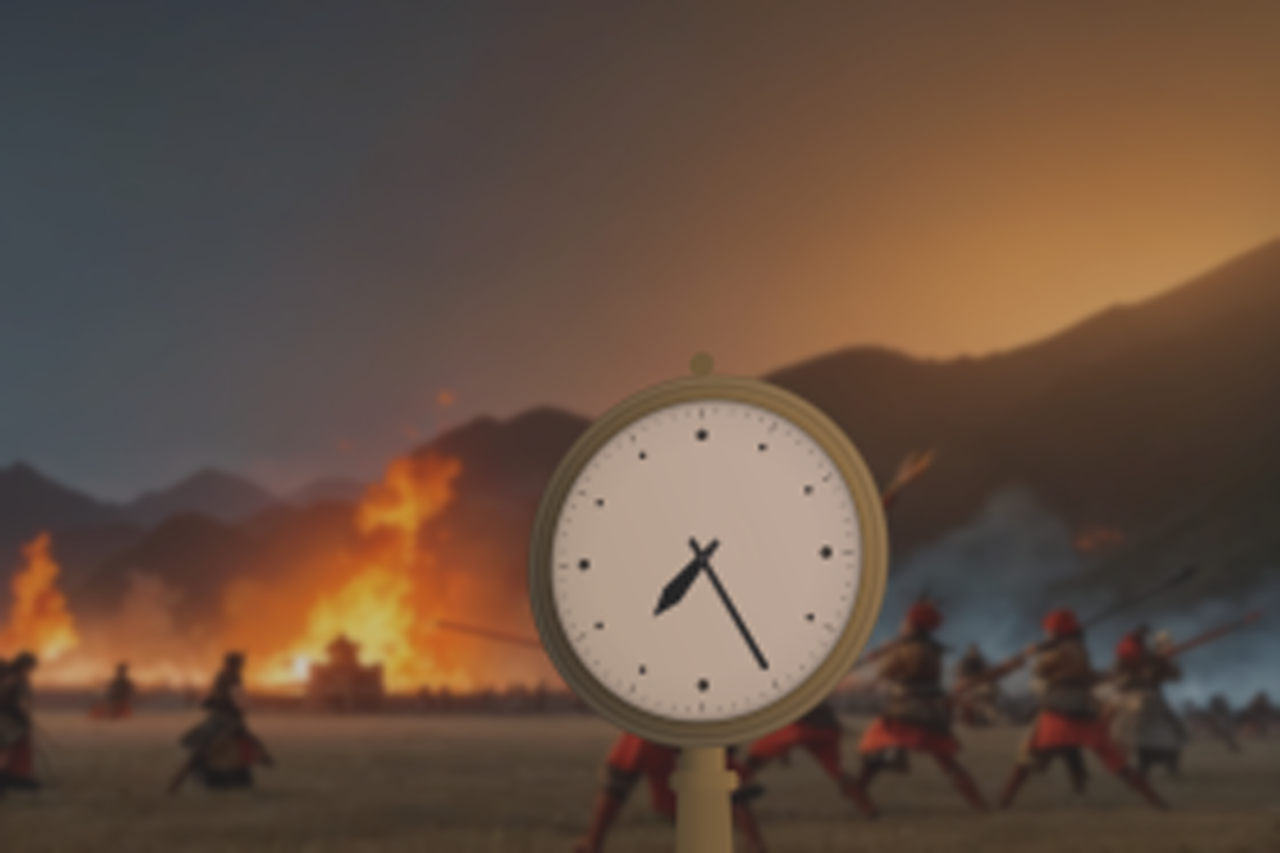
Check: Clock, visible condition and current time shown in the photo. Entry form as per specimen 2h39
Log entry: 7h25
